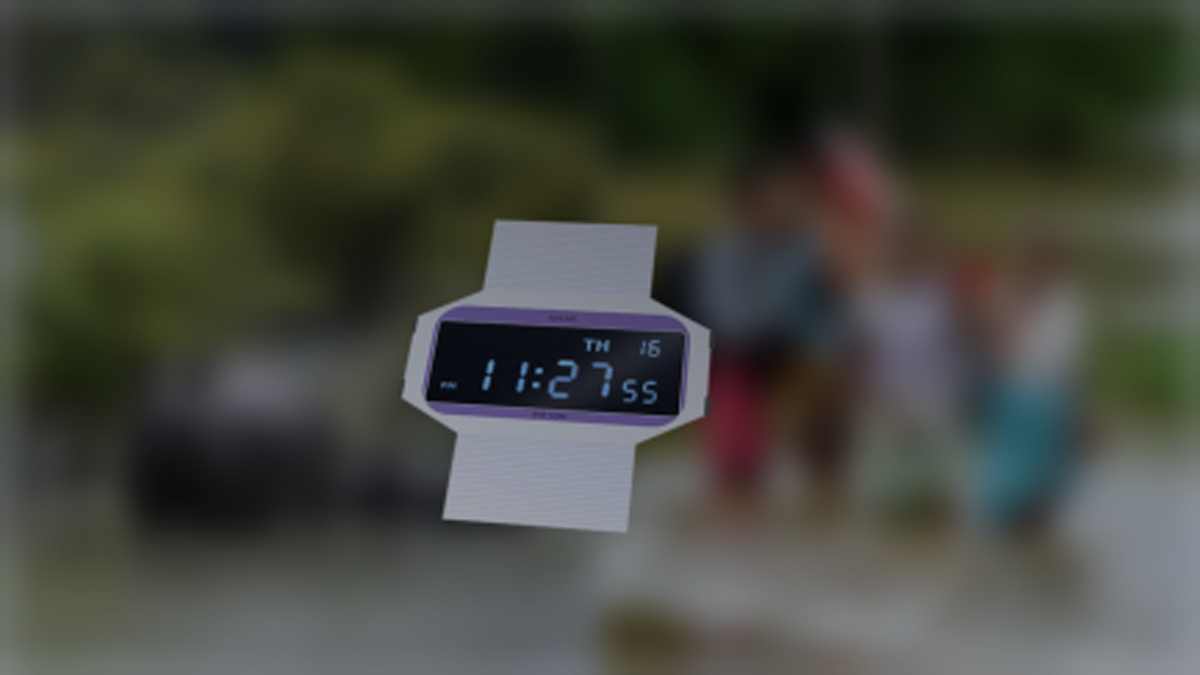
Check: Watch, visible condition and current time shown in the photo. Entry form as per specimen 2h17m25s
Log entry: 11h27m55s
